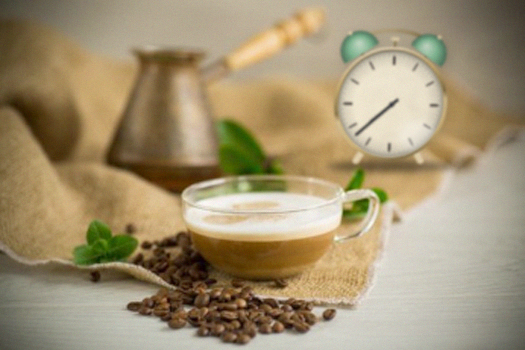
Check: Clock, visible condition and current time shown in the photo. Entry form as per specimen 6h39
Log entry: 7h38
